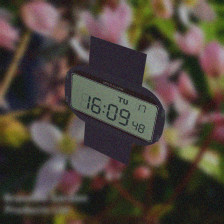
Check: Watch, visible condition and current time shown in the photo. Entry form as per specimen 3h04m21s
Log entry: 16h09m48s
